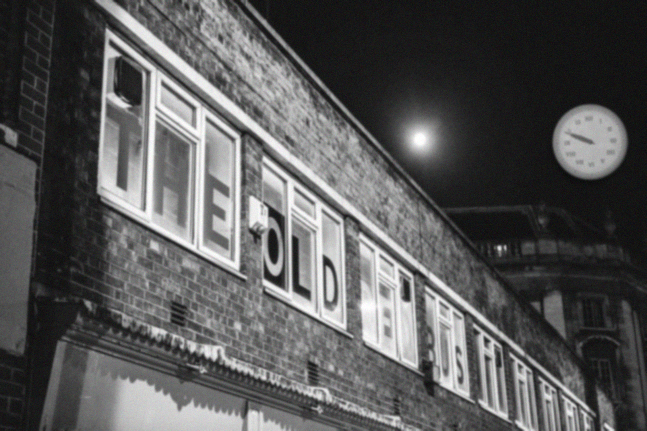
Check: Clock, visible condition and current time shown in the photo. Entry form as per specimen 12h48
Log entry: 9h49
